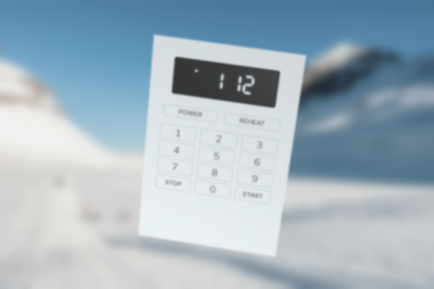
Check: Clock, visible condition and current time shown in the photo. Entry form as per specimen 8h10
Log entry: 1h12
